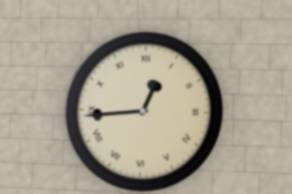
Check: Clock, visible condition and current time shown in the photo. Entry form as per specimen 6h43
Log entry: 12h44
